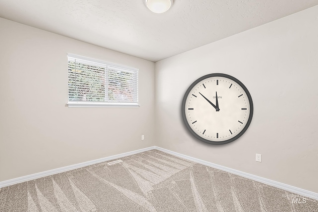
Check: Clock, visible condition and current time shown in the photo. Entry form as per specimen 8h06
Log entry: 11h52
